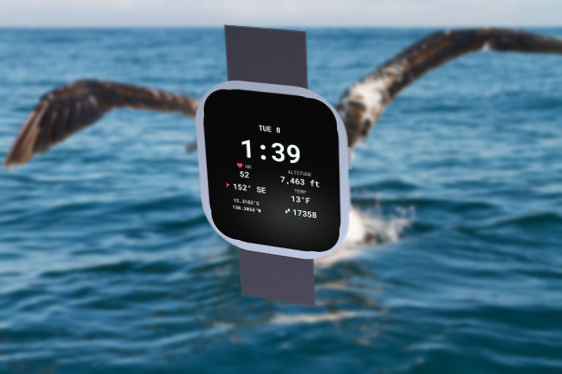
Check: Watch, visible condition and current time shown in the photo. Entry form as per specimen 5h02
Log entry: 1h39
